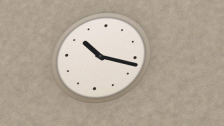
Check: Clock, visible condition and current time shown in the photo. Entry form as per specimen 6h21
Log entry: 10h17
